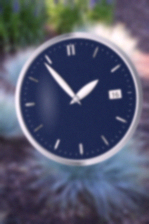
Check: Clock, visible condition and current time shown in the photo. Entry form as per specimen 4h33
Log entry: 1h54
